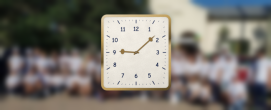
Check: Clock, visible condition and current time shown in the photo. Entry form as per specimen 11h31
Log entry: 9h08
